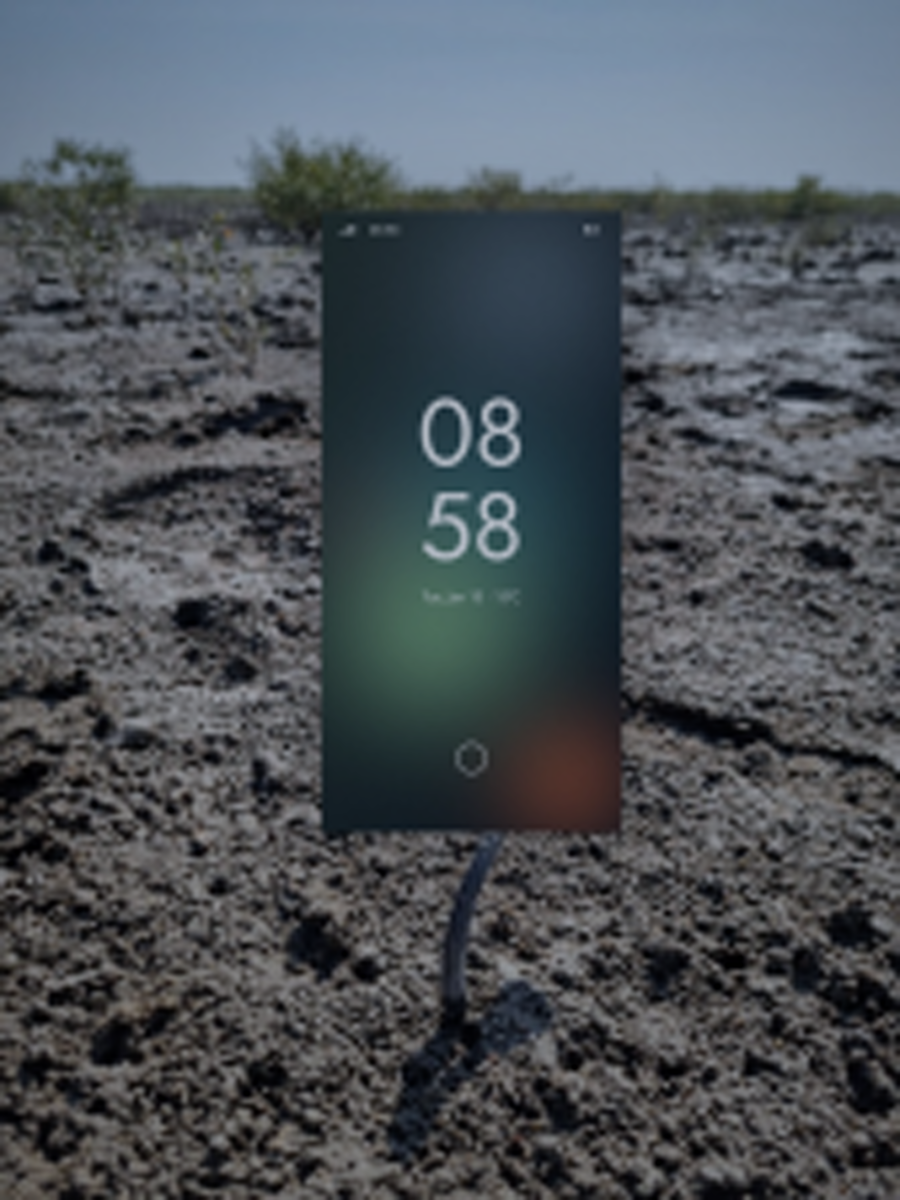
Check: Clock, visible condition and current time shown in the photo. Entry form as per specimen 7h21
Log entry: 8h58
